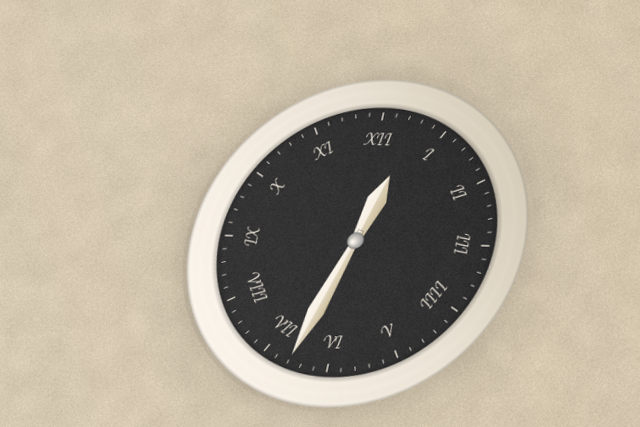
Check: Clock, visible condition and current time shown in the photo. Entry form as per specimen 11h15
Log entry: 12h33
